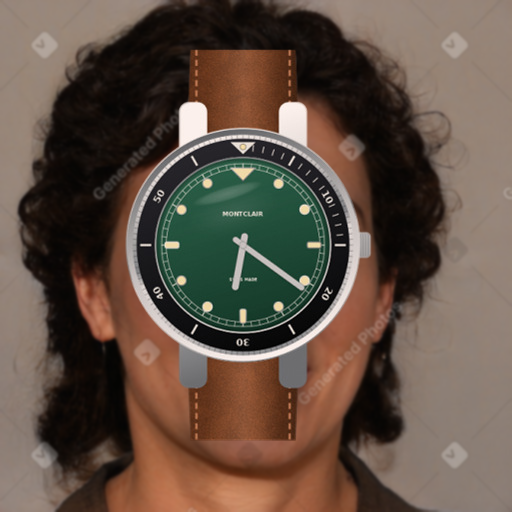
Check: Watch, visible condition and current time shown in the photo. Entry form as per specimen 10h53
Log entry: 6h21
